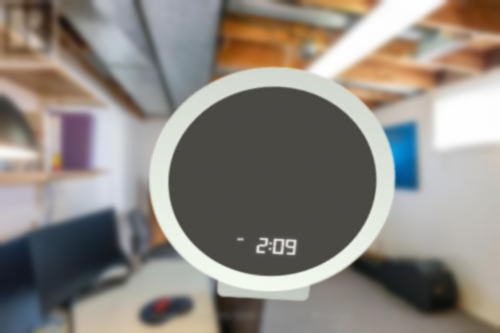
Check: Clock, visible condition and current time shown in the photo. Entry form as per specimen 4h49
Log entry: 2h09
